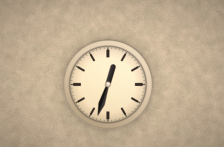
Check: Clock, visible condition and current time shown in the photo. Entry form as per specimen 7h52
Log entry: 12h33
